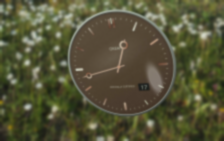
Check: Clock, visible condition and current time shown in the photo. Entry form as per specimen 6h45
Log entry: 12h43
